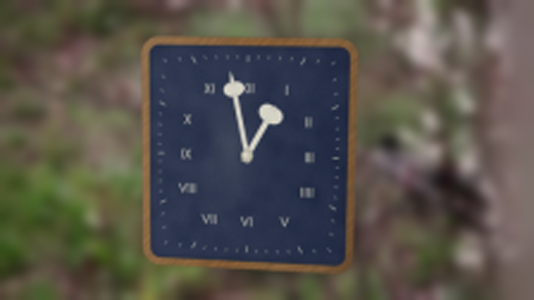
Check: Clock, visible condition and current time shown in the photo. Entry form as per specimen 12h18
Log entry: 12h58
